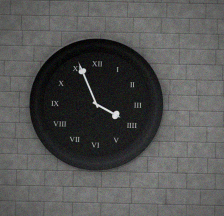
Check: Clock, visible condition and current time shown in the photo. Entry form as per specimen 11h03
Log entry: 3h56
